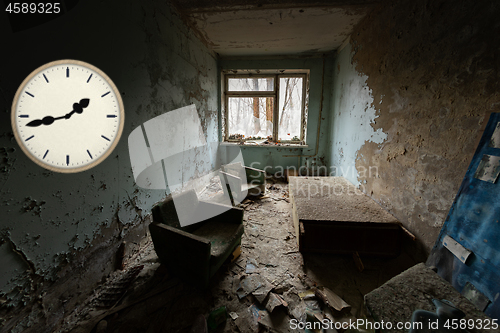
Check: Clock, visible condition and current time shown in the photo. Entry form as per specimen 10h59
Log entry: 1h43
